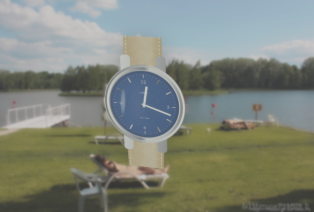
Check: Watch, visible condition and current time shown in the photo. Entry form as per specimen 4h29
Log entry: 12h18
